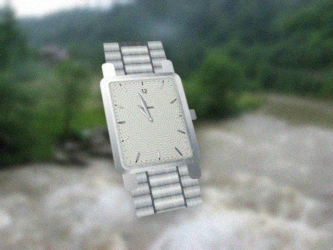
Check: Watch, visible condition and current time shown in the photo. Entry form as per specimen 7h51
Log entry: 10h58
